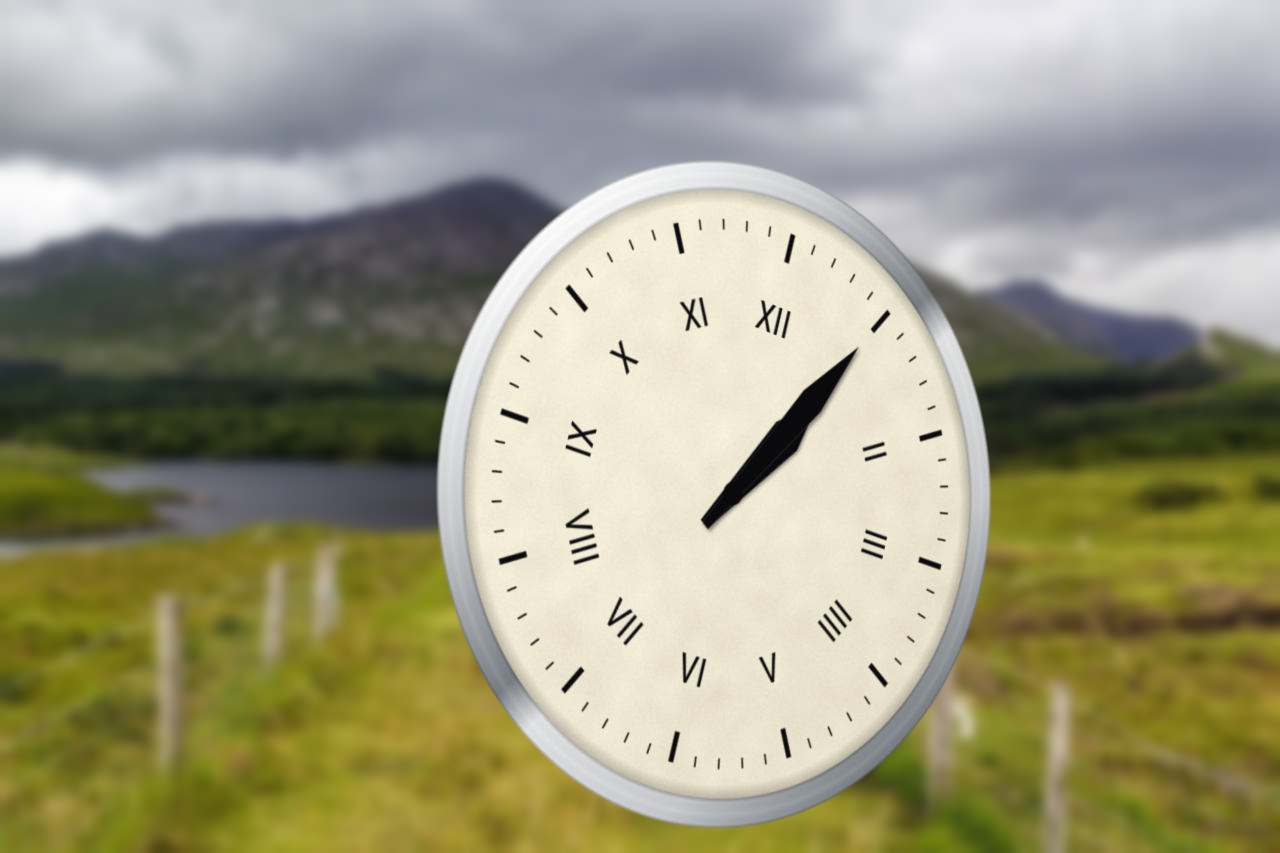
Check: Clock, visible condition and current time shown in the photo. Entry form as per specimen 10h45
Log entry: 1h05
